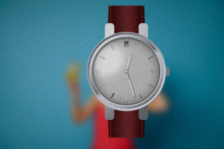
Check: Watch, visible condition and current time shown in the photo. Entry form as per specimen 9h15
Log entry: 12h27
